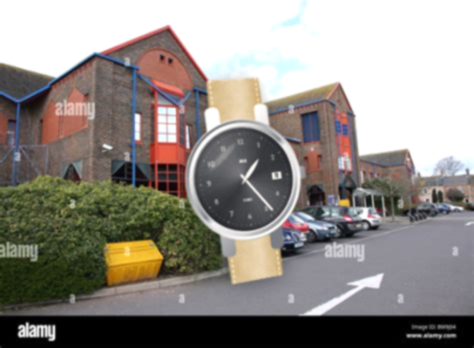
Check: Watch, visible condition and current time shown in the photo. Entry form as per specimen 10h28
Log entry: 1h24
